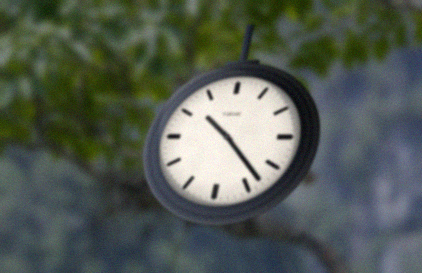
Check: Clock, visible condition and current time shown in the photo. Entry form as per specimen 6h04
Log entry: 10h23
